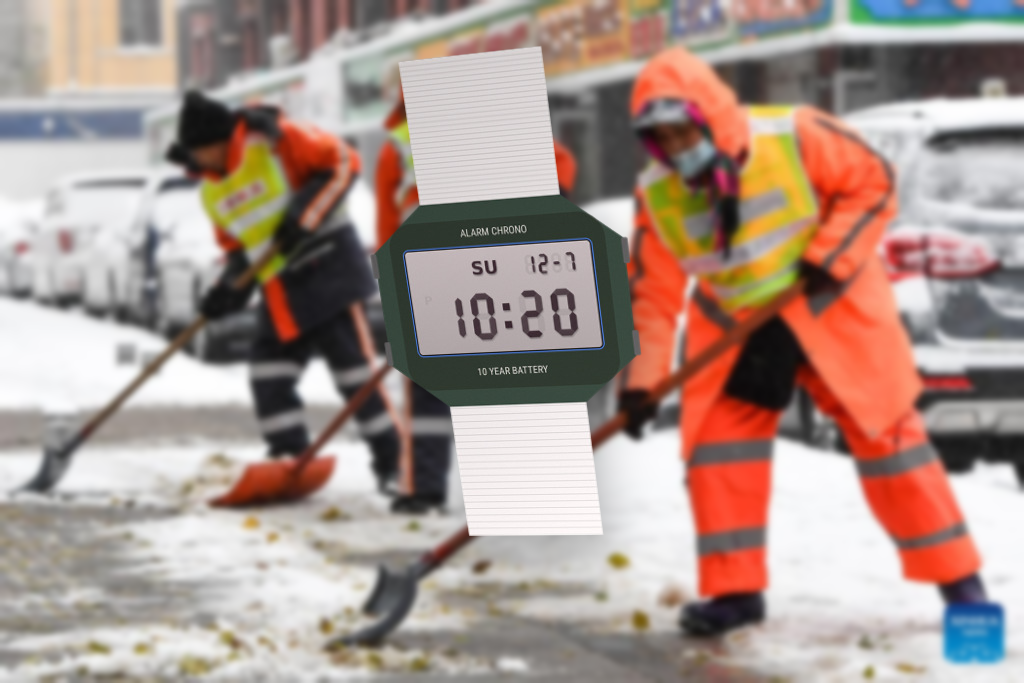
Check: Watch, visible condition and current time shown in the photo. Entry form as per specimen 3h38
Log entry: 10h20
